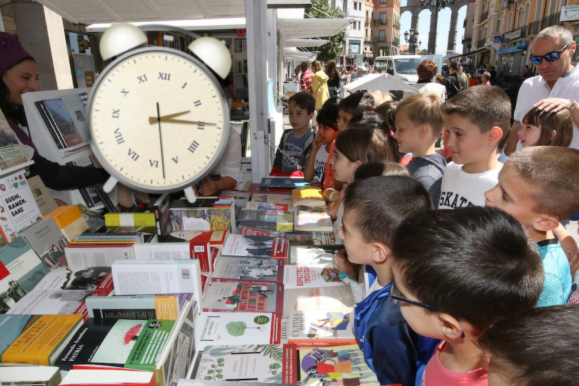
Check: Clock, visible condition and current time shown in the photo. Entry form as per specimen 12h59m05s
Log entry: 2h14m28s
